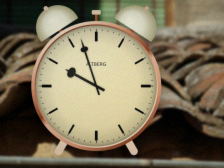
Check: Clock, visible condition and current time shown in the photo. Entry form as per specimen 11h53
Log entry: 9h57
